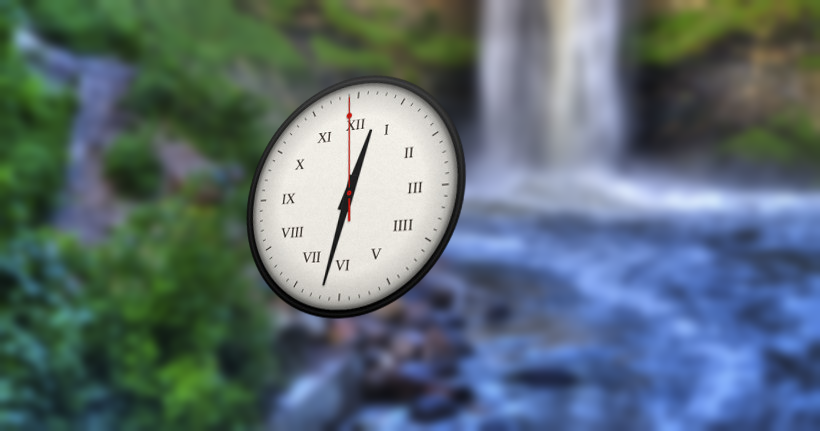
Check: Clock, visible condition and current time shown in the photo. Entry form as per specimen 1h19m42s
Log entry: 12h31m59s
